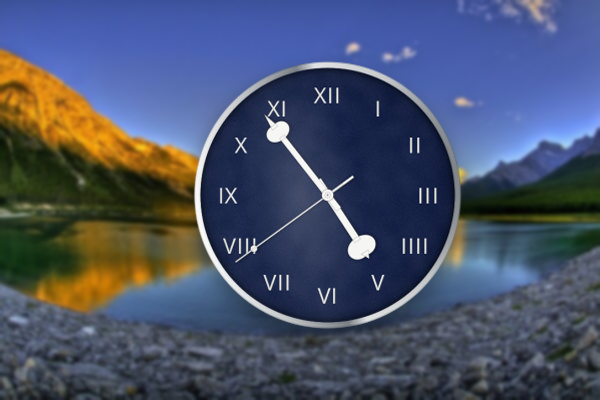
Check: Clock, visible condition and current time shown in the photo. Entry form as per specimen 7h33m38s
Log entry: 4h53m39s
